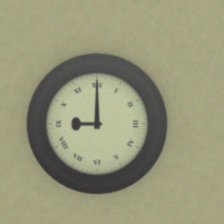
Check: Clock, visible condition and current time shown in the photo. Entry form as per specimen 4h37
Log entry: 9h00
